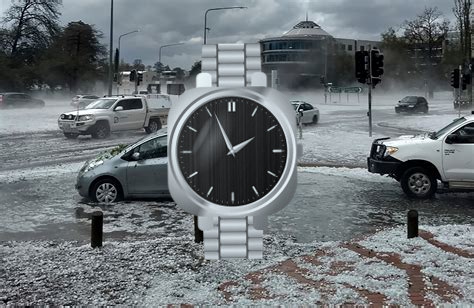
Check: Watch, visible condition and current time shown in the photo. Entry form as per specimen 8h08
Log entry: 1h56
